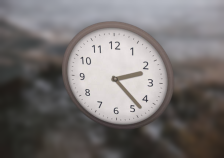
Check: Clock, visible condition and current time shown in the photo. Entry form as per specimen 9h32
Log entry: 2h23
